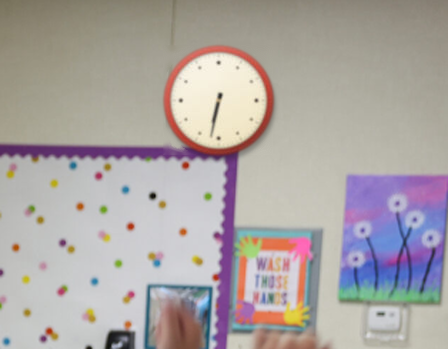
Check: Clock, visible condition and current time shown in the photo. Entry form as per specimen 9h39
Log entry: 6h32
